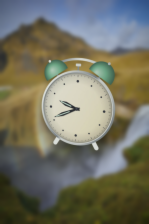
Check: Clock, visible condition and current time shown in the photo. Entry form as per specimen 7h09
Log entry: 9h41
